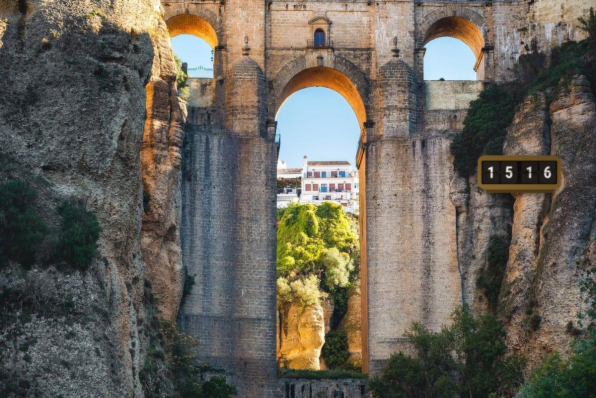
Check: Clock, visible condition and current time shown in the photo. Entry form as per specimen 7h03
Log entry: 15h16
